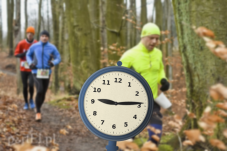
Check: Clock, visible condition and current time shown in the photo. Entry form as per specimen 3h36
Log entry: 9h14
